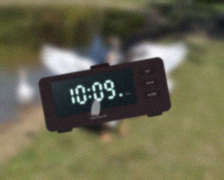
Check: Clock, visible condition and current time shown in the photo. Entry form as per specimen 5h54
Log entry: 10h09
